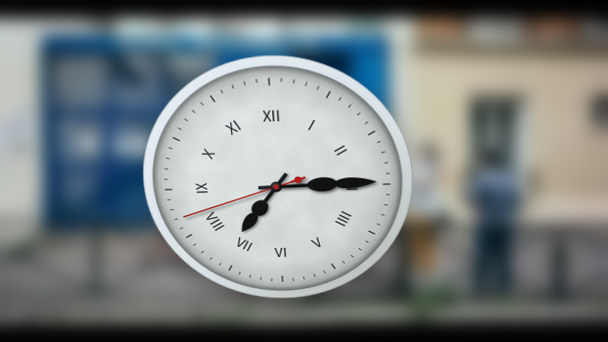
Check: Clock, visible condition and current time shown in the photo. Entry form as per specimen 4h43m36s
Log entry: 7h14m42s
